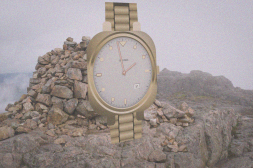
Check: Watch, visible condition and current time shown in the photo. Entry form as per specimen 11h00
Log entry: 1h58
